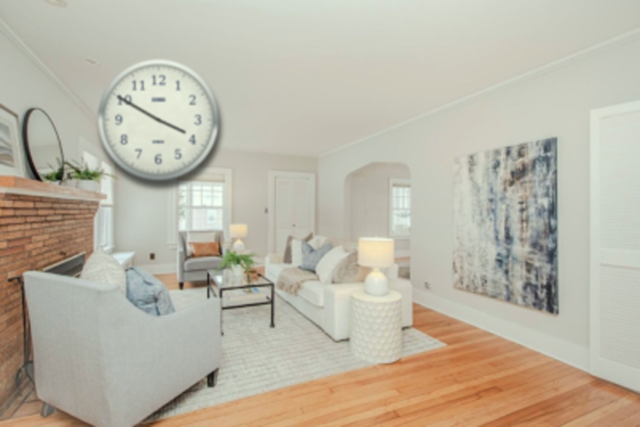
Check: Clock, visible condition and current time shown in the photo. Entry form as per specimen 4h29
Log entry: 3h50
